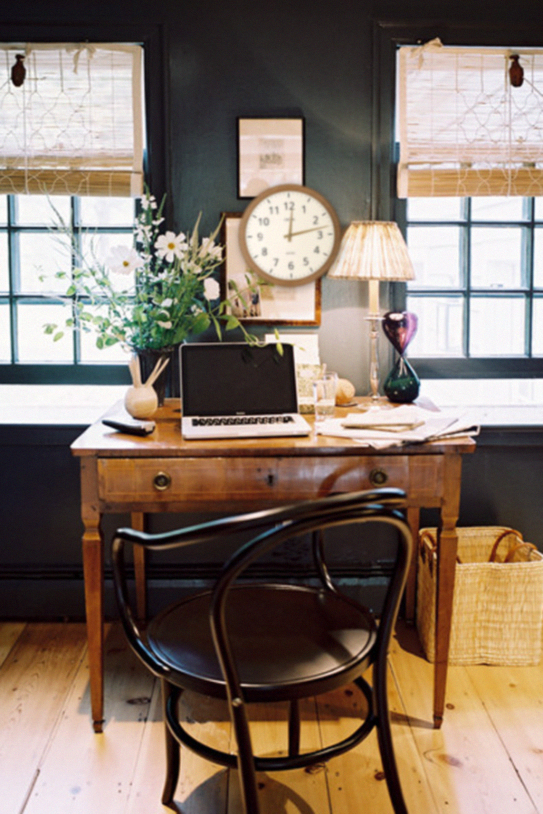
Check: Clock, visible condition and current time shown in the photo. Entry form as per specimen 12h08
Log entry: 12h13
